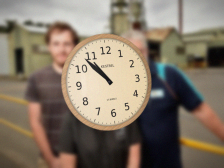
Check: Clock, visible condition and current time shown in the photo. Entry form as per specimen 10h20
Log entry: 10h53
